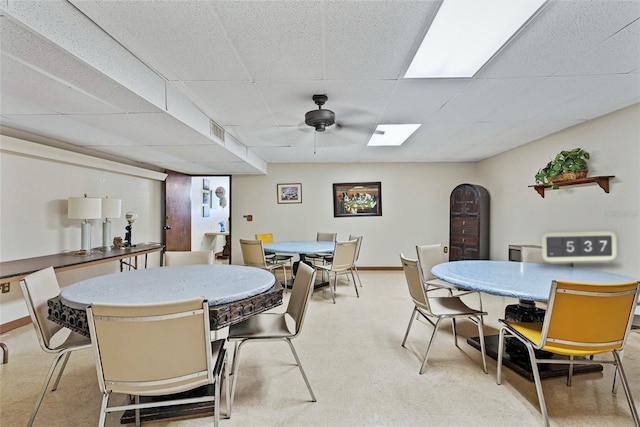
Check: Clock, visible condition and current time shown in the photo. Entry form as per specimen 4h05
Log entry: 5h37
